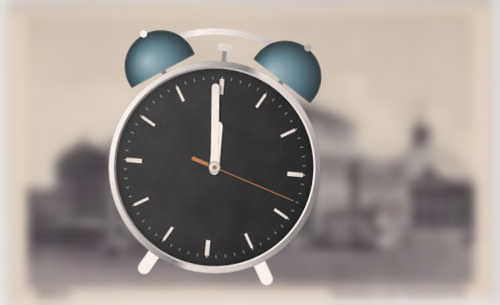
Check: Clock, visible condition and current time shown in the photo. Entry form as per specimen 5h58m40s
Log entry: 11h59m18s
